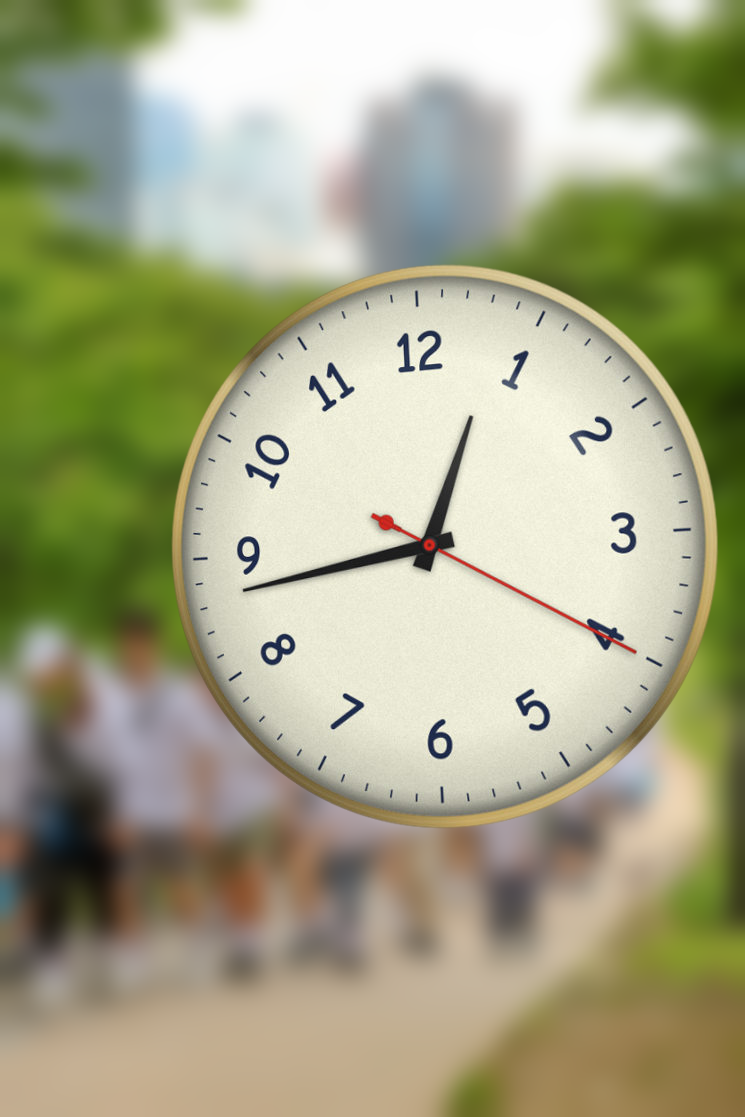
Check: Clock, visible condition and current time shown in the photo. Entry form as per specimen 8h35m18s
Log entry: 12h43m20s
